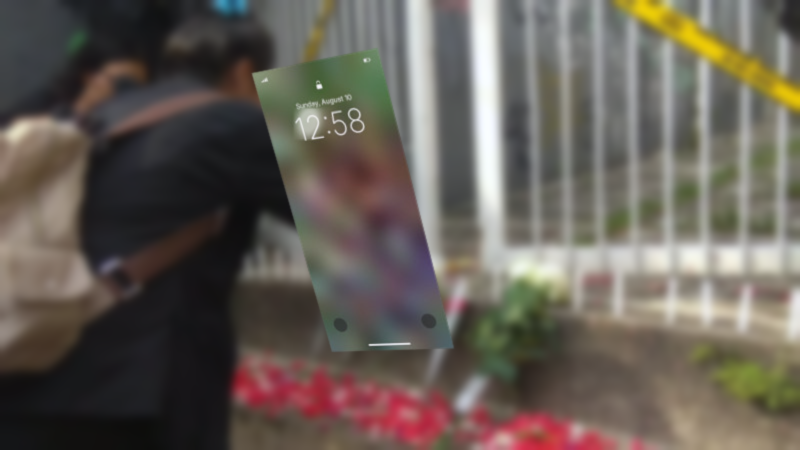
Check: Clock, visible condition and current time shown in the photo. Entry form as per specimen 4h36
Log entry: 12h58
